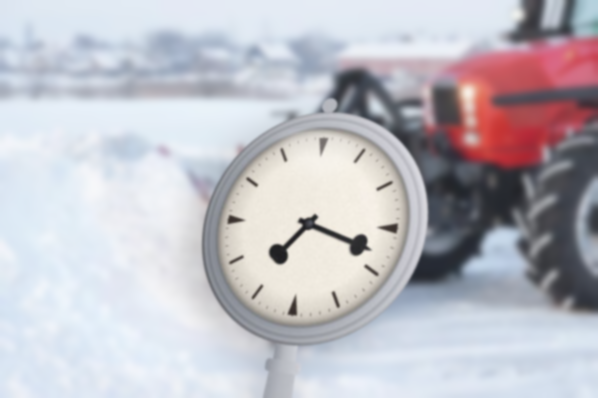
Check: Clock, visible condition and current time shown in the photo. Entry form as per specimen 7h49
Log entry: 7h18
